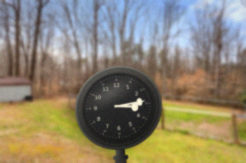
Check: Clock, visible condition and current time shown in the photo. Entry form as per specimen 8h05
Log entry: 3h14
